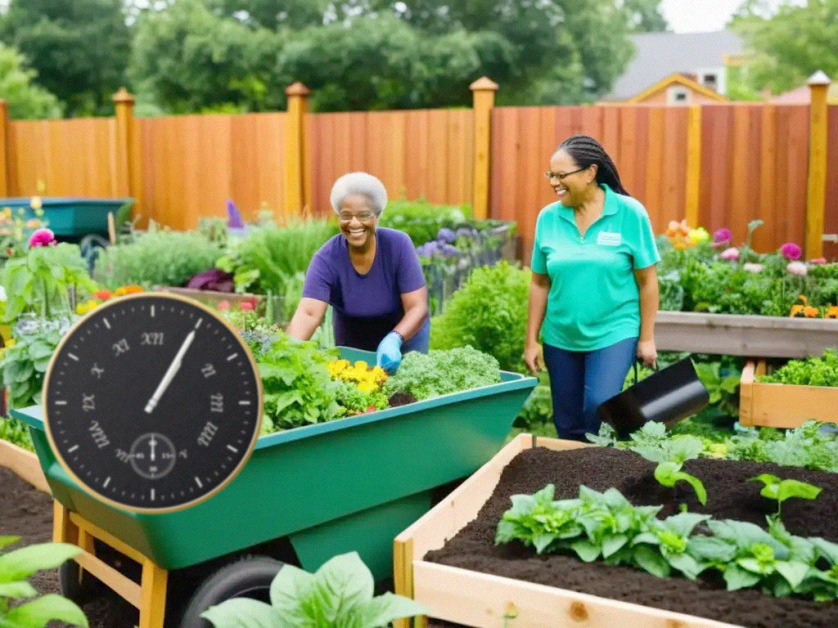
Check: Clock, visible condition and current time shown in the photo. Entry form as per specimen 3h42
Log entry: 1h05
